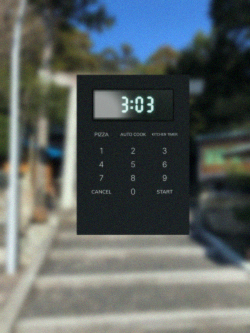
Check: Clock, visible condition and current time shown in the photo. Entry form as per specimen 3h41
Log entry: 3h03
